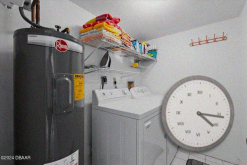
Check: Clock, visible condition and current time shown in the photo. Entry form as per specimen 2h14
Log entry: 4h16
